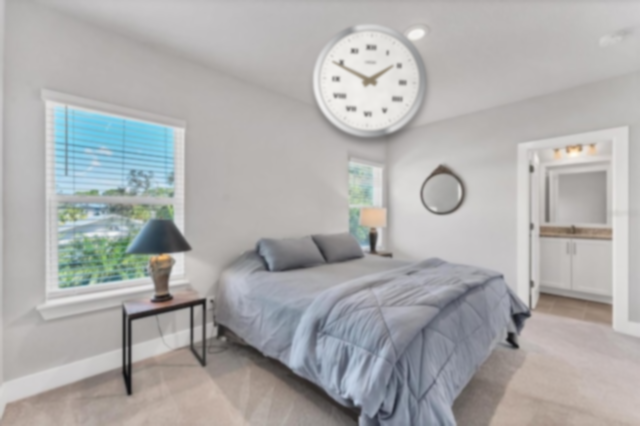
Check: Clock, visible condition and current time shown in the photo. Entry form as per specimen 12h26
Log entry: 1h49
